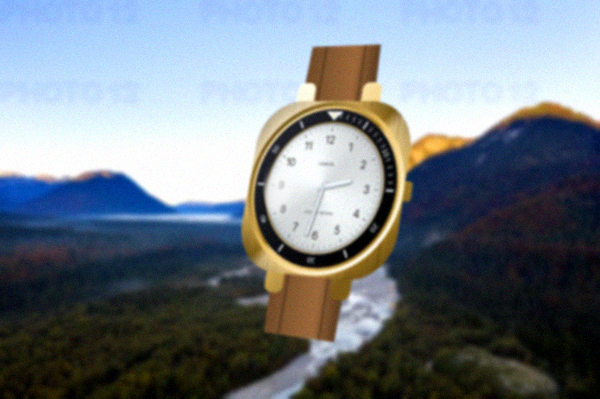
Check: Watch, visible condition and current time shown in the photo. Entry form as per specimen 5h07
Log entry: 2h32
